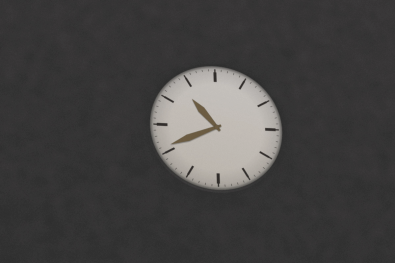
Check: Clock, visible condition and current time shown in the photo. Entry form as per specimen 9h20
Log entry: 10h41
